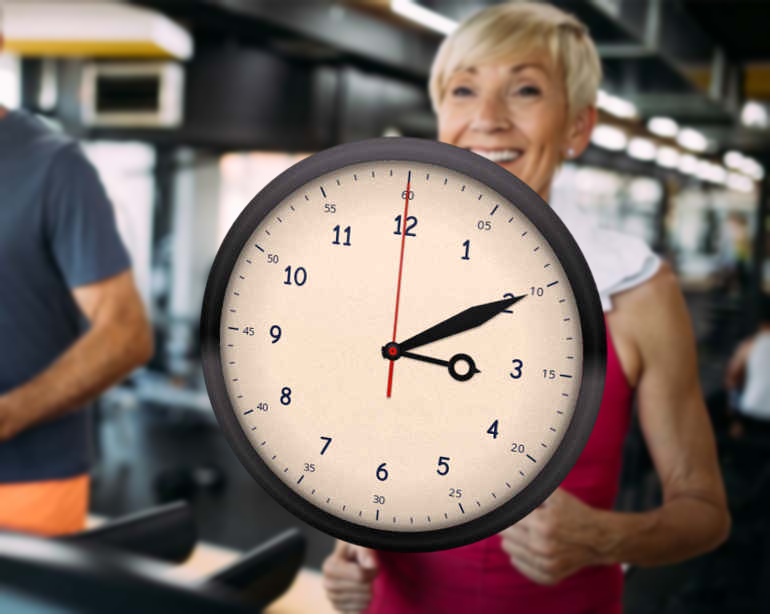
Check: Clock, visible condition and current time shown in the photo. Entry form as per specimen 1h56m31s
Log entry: 3h10m00s
